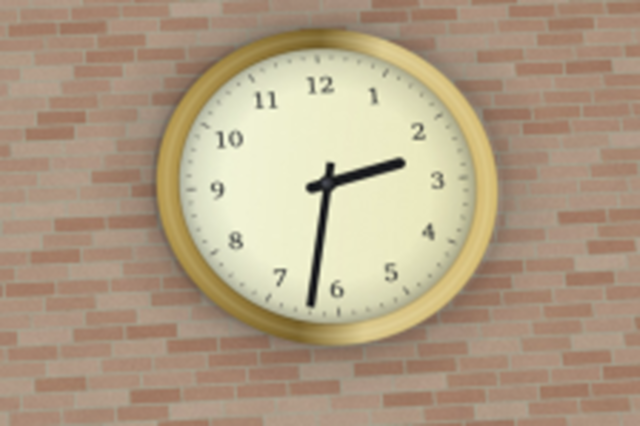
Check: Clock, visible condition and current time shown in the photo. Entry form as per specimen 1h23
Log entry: 2h32
